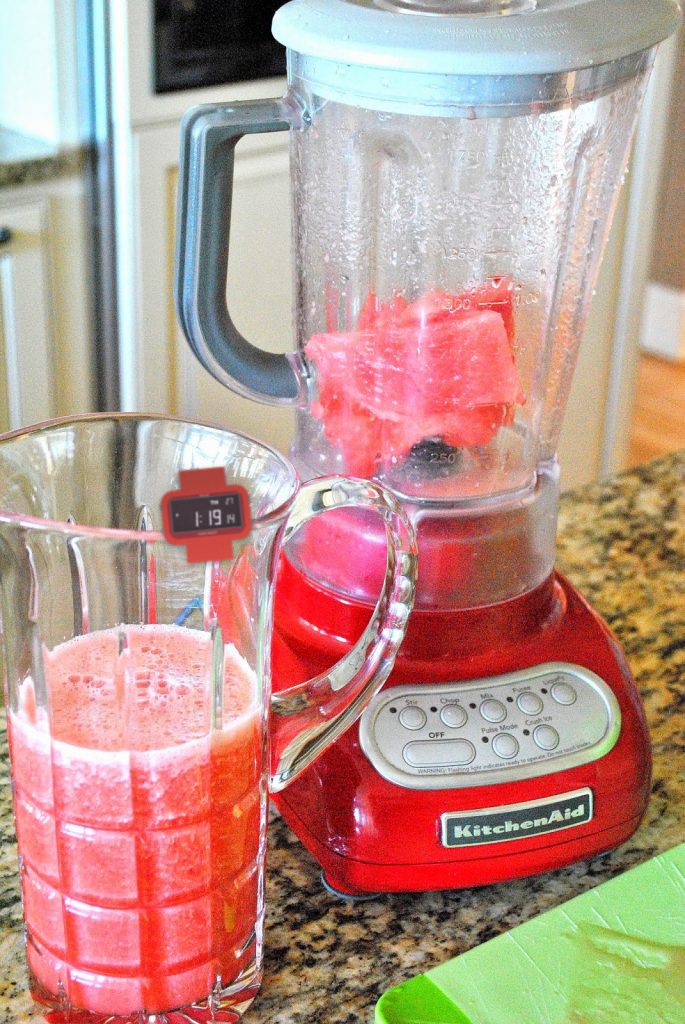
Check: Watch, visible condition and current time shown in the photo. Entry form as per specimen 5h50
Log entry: 1h19
